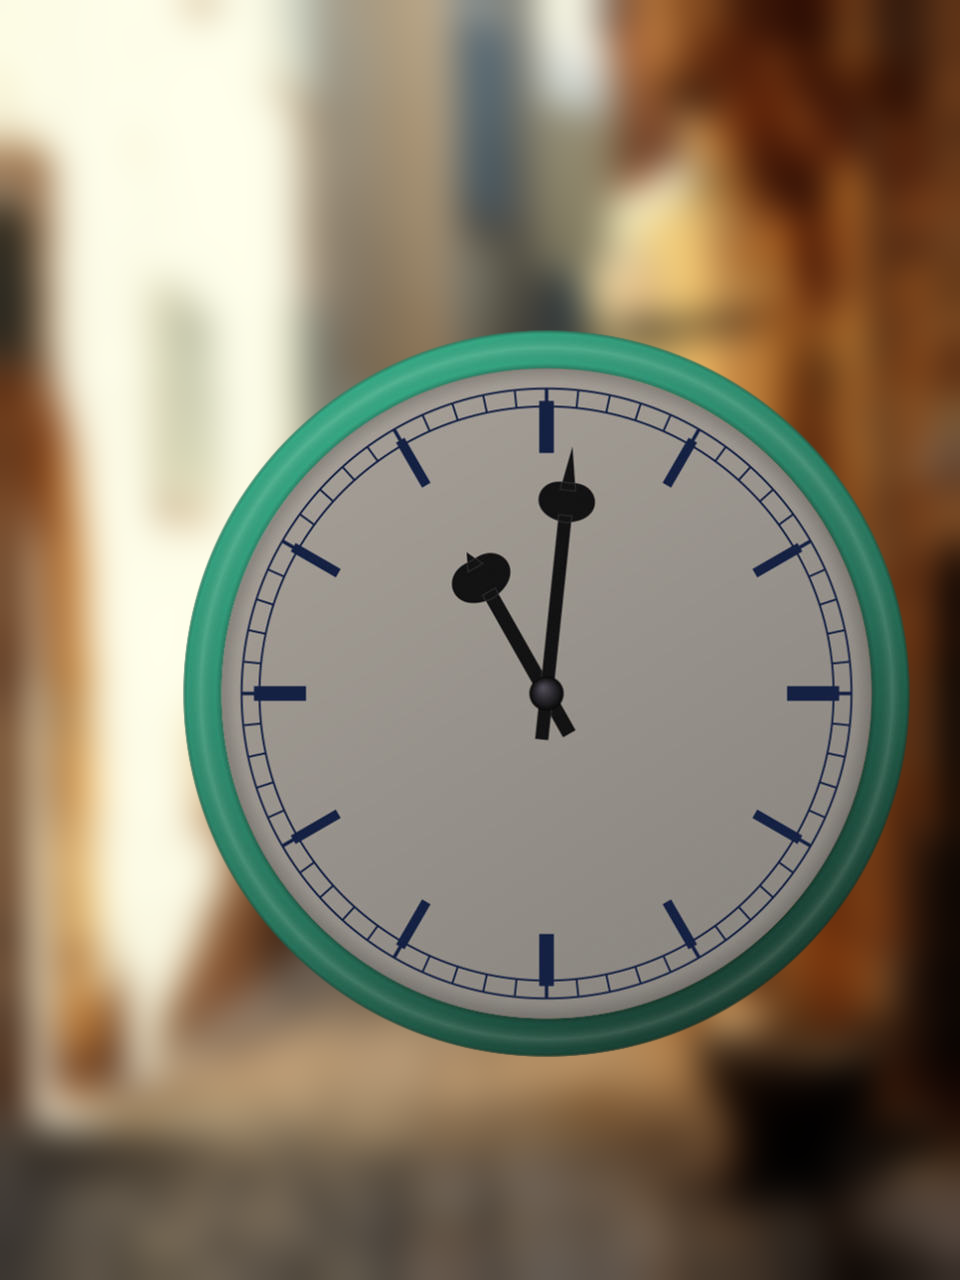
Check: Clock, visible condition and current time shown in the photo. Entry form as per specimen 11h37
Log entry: 11h01
